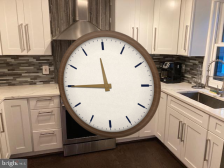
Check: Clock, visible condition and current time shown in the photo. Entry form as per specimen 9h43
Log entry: 11h45
